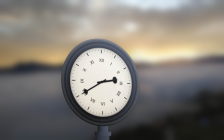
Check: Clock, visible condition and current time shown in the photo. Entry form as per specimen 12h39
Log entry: 2h40
